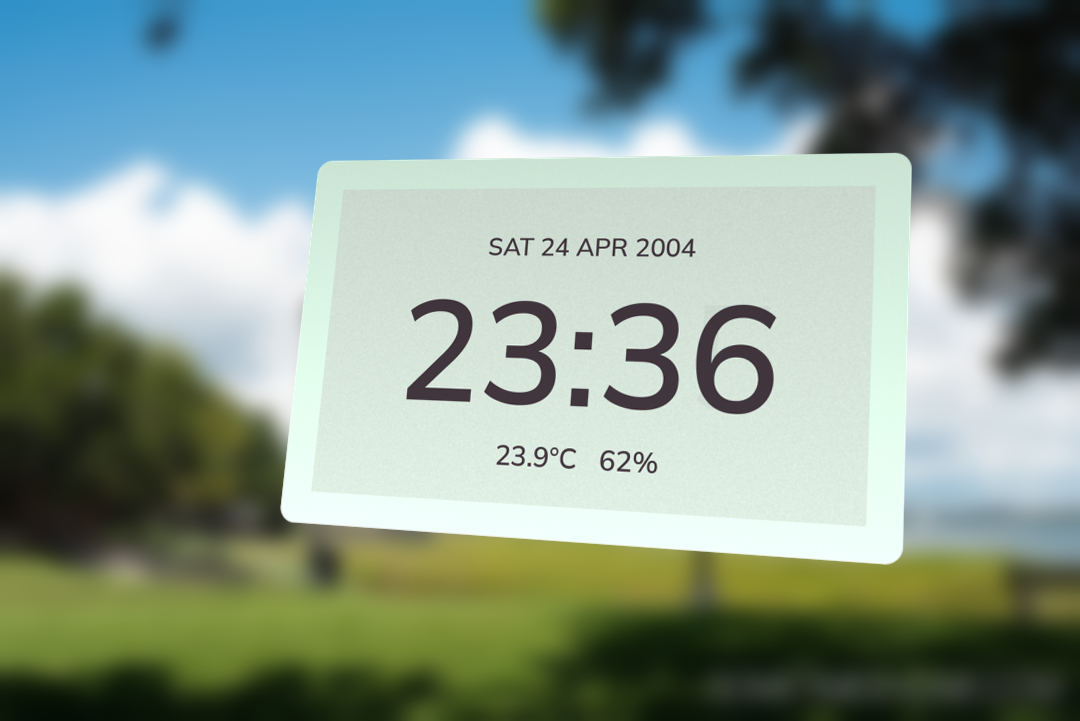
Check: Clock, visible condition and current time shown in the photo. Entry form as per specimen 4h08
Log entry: 23h36
